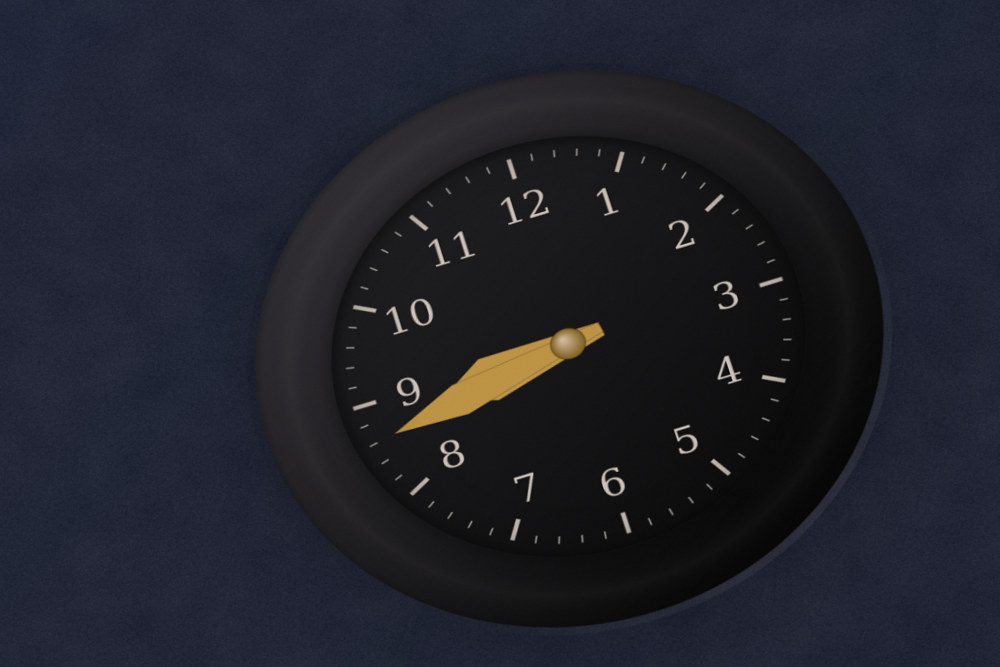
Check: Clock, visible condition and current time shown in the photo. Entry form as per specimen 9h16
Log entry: 8h43
